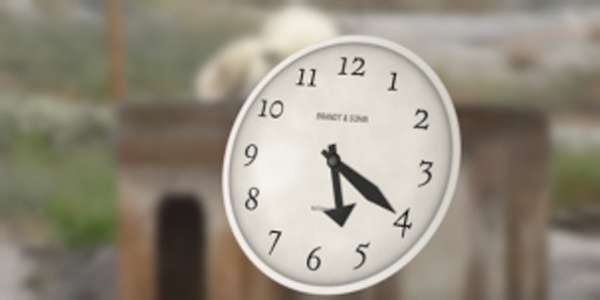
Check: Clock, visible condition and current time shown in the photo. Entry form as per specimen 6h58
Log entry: 5h20
